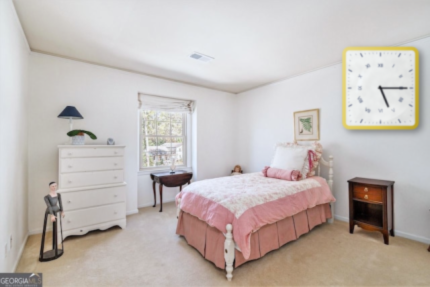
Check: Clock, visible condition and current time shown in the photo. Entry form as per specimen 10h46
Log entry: 5h15
